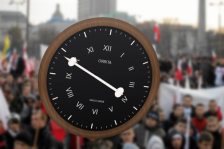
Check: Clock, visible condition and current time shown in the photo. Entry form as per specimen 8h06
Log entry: 3h49
